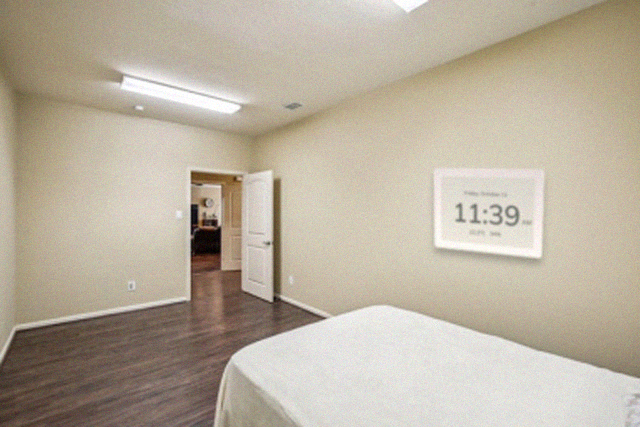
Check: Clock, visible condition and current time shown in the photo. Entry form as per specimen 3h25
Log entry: 11h39
